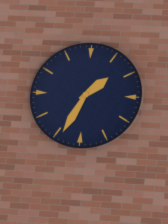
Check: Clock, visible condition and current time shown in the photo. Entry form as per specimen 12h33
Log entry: 1h34
